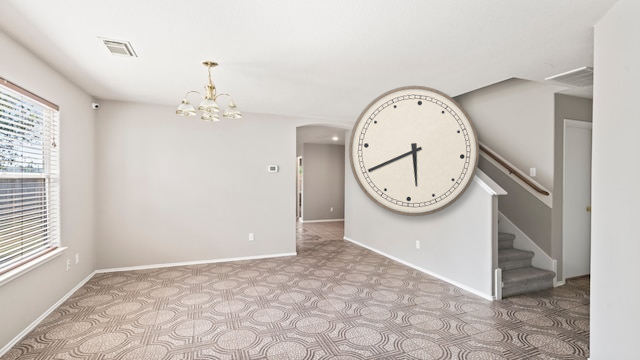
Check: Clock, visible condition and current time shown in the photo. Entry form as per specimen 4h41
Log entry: 5h40
